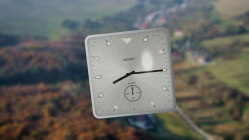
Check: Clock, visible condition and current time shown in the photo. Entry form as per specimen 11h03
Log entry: 8h15
